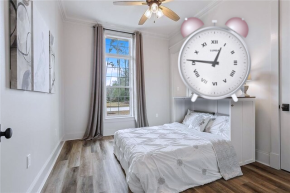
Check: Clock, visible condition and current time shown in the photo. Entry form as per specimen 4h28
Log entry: 12h46
